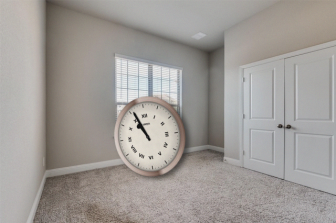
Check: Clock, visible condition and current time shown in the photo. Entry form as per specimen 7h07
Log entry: 10h56
